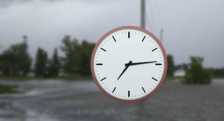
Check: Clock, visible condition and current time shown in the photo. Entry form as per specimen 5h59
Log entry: 7h14
